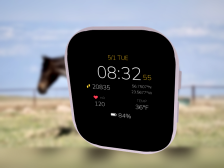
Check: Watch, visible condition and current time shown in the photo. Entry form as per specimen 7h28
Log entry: 8h32
